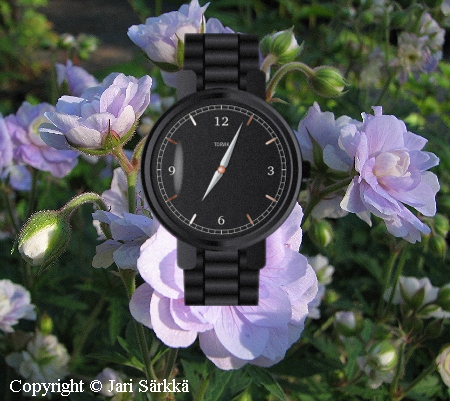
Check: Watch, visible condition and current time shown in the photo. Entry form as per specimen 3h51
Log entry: 7h04
